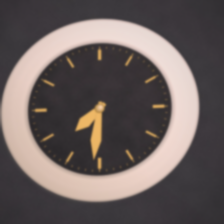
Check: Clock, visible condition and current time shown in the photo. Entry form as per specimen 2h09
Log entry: 7h31
